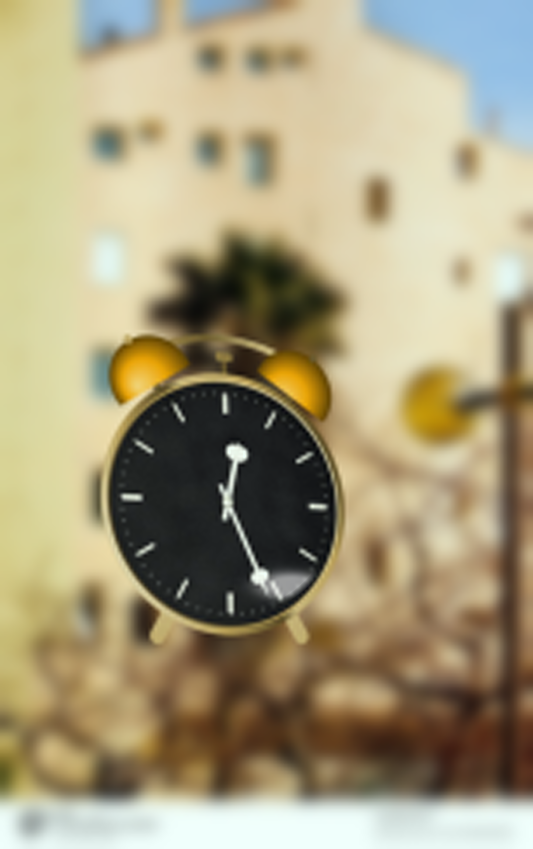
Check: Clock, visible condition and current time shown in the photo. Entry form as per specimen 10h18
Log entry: 12h26
